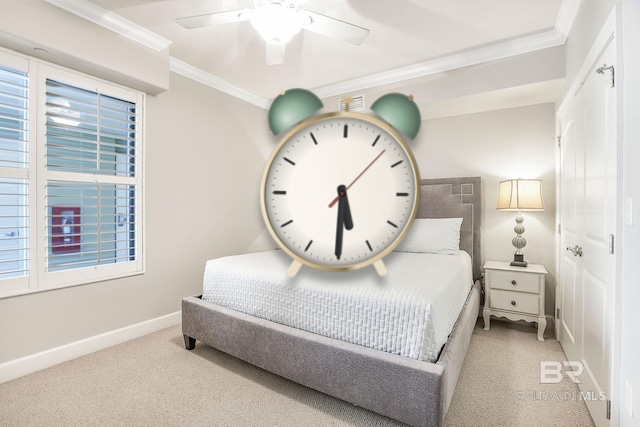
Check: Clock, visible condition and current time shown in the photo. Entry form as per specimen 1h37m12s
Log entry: 5h30m07s
